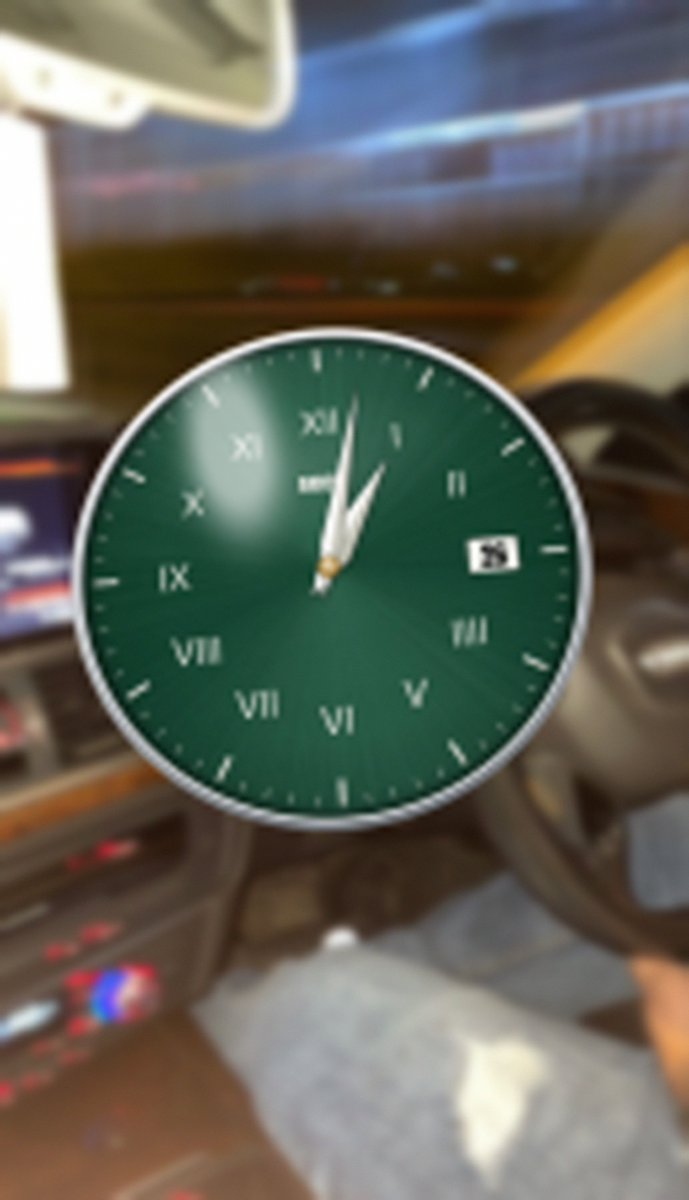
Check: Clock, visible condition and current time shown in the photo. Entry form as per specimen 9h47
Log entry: 1h02
